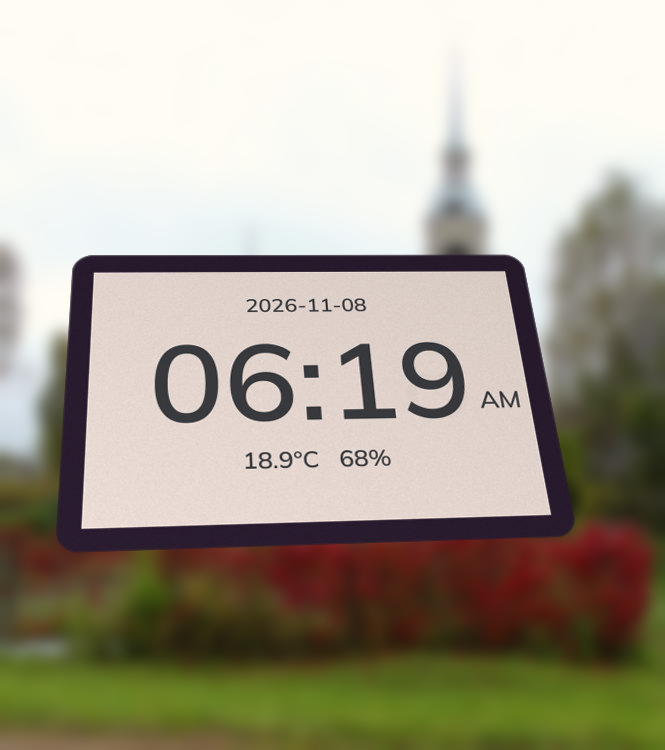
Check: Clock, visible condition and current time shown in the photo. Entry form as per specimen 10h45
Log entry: 6h19
